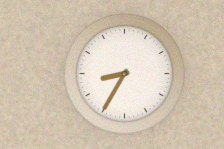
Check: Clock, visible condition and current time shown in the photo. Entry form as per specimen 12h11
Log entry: 8h35
